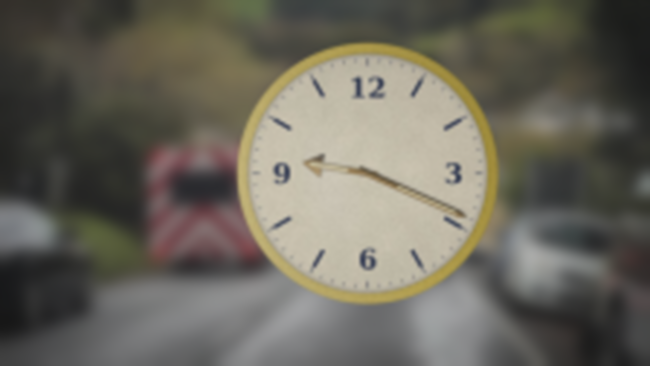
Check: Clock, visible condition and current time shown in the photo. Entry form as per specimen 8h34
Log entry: 9h19
